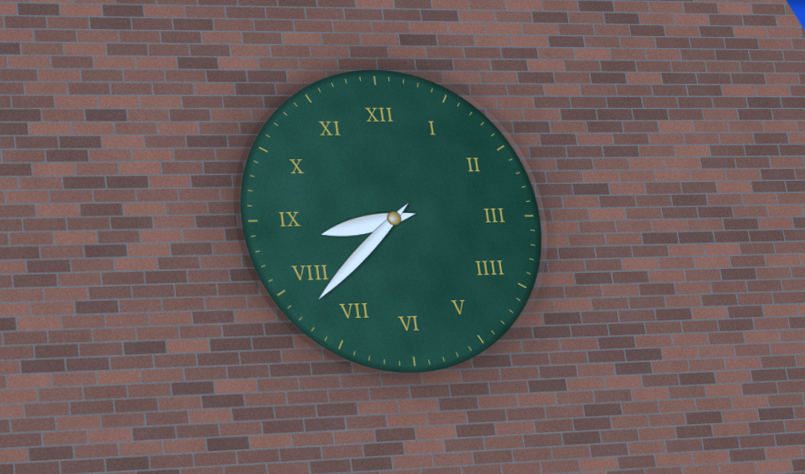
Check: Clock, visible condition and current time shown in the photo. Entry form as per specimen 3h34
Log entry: 8h38
